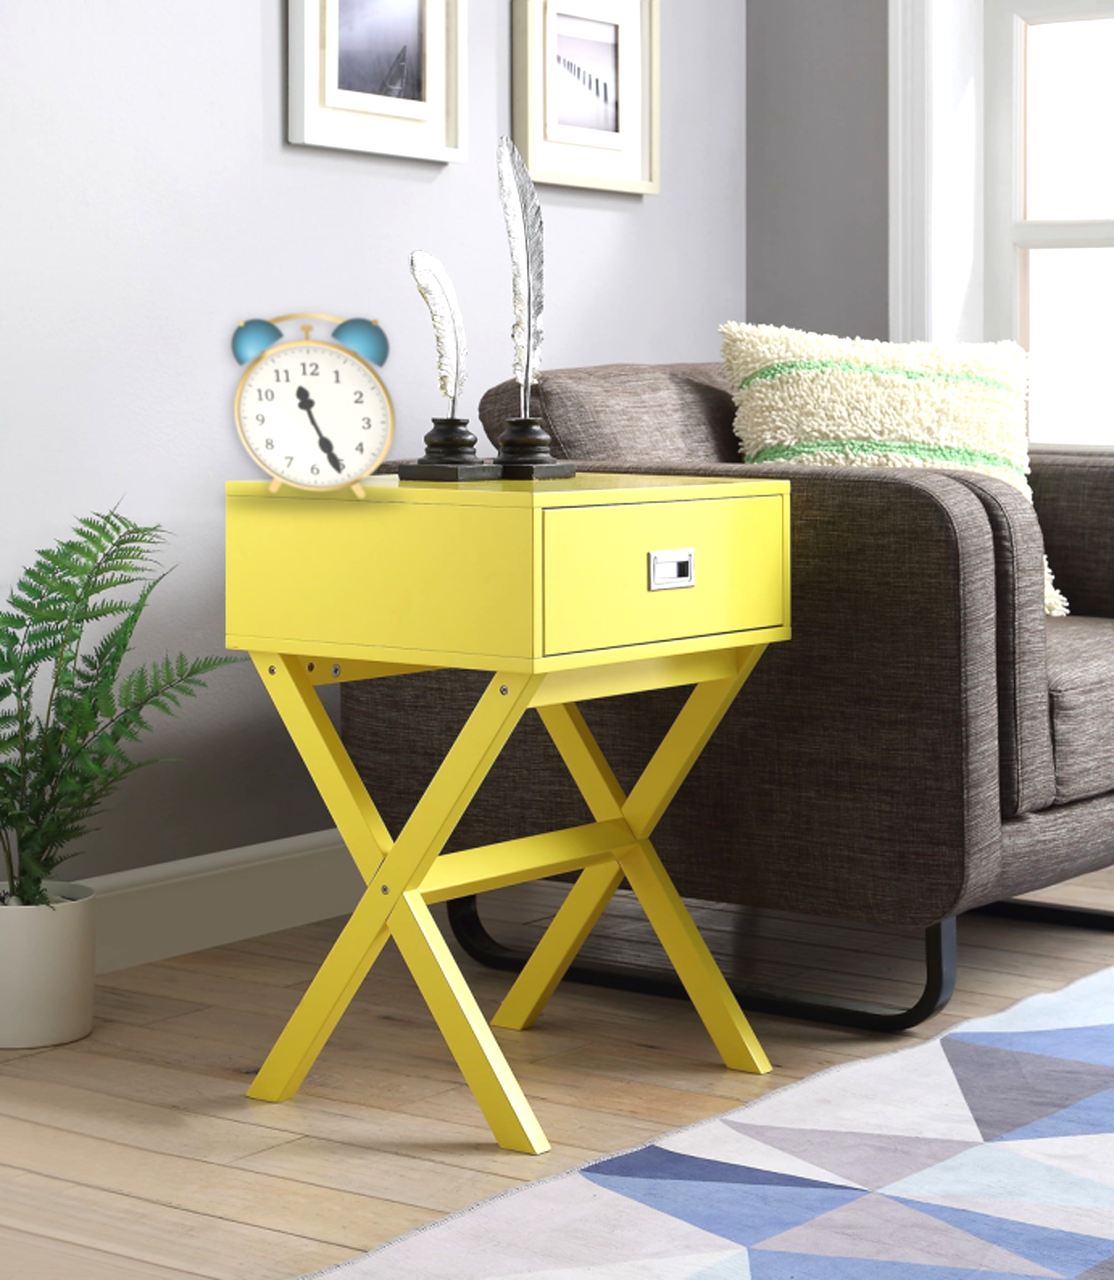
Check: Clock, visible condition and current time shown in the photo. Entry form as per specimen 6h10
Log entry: 11h26
